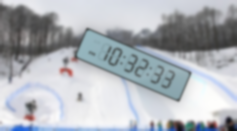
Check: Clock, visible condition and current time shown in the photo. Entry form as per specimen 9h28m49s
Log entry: 10h32m33s
